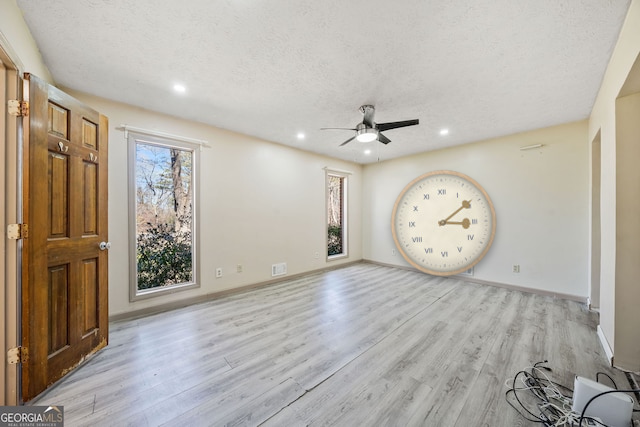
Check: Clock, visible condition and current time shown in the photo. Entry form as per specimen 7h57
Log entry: 3h09
